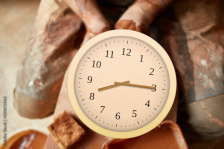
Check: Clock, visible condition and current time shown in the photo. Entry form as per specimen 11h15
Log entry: 8h15
